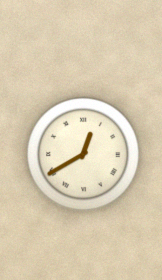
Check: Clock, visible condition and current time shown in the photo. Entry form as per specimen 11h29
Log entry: 12h40
